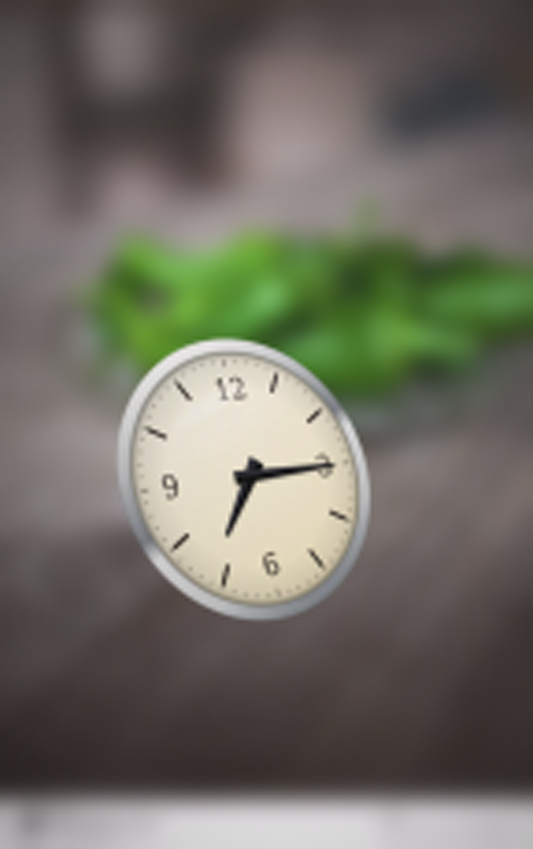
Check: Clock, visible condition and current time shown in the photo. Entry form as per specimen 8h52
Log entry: 7h15
